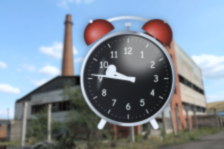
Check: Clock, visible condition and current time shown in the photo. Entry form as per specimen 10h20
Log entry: 9h46
